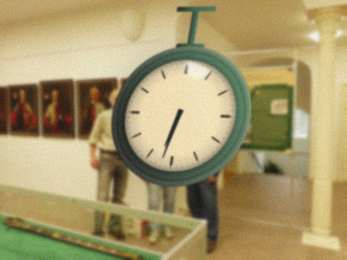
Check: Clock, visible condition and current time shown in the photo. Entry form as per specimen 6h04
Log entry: 6h32
